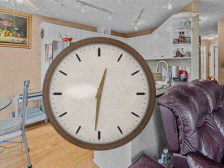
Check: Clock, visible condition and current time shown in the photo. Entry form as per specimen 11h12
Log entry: 12h31
